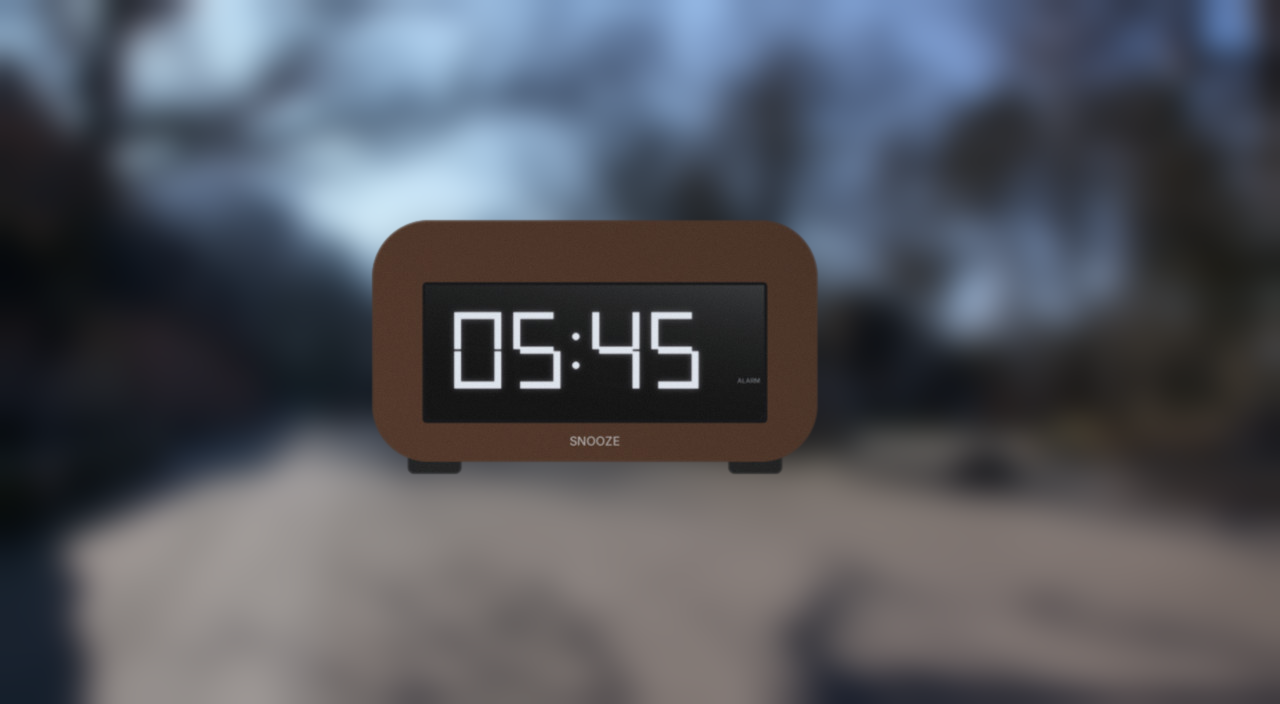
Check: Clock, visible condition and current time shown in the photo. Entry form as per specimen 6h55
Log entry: 5h45
